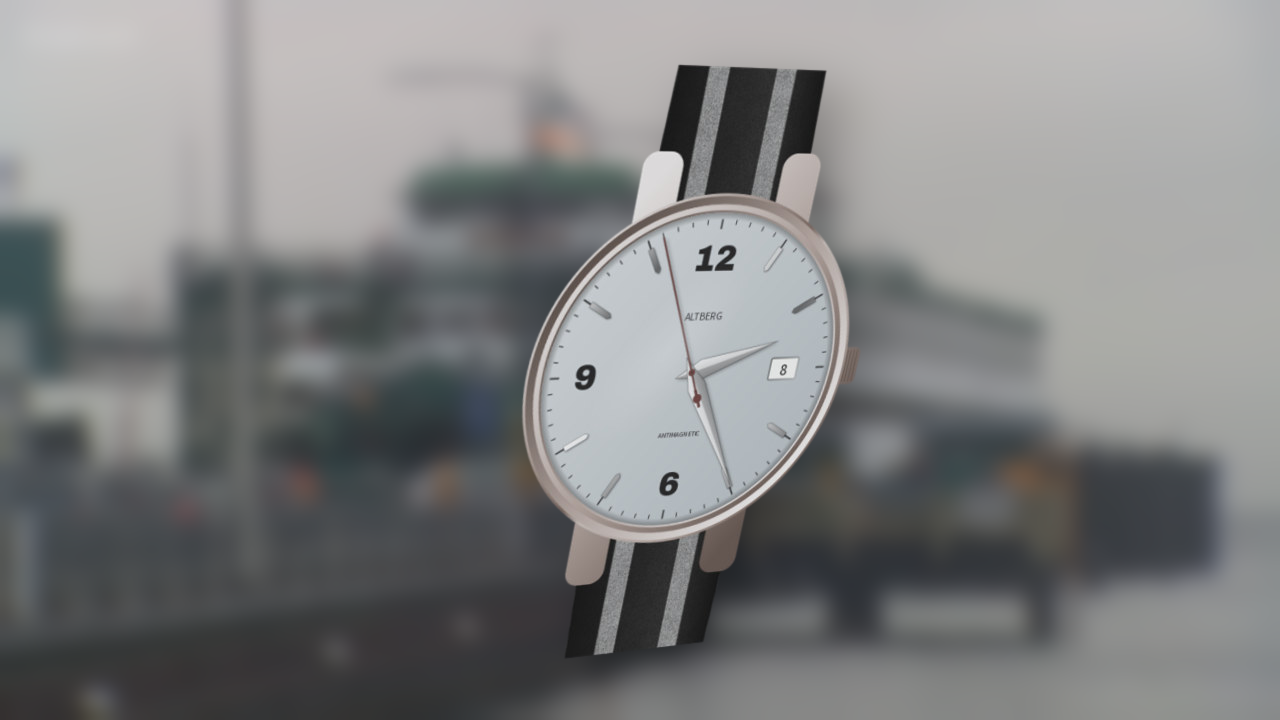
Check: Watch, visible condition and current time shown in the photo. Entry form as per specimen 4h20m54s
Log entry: 2h24m56s
